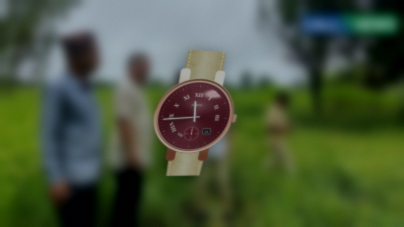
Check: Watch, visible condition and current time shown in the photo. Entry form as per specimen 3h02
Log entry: 11h44
